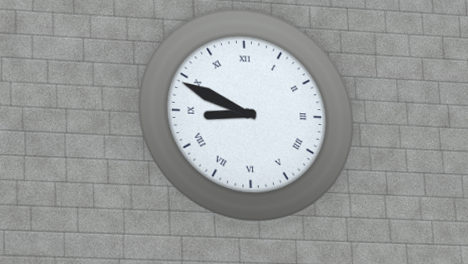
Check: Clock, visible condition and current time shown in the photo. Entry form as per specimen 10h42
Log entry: 8h49
